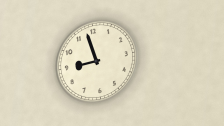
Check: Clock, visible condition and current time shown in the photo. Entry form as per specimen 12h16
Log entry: 8h58
